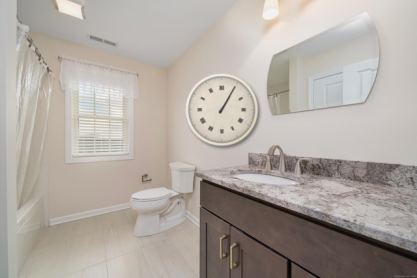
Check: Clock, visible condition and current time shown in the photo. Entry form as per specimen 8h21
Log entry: 1h05
